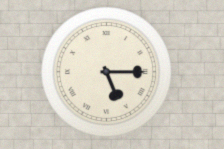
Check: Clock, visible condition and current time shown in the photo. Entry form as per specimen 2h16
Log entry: 5h15
